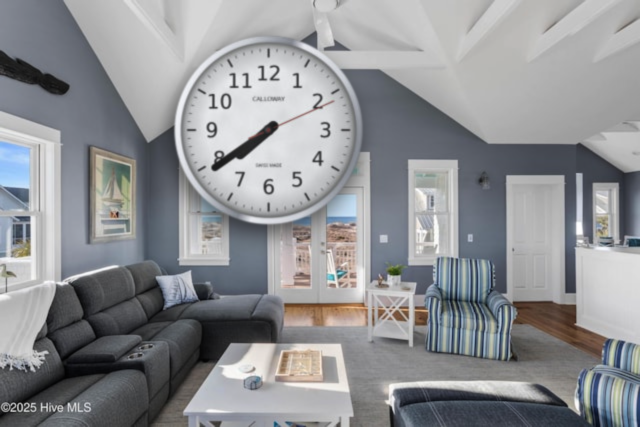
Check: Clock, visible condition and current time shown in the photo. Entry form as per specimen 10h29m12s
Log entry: 7h39m11s
